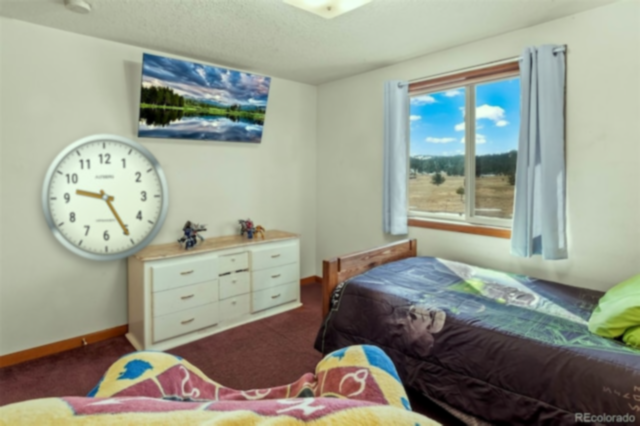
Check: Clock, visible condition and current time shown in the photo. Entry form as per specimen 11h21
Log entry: 9h25
